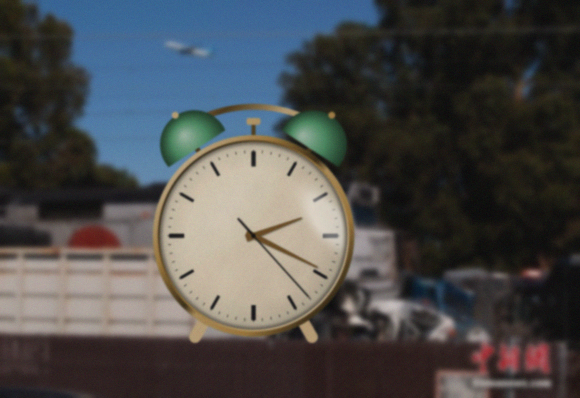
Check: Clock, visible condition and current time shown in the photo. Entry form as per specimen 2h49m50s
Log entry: 2h19m23s
